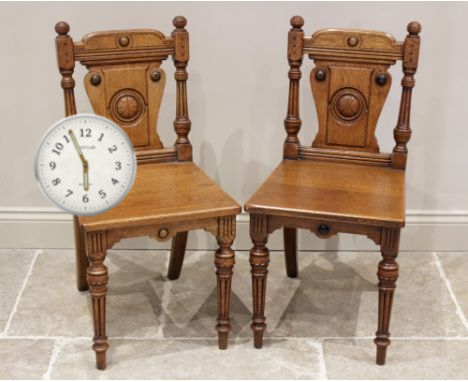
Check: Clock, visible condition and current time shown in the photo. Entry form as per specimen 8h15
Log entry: 5h56
